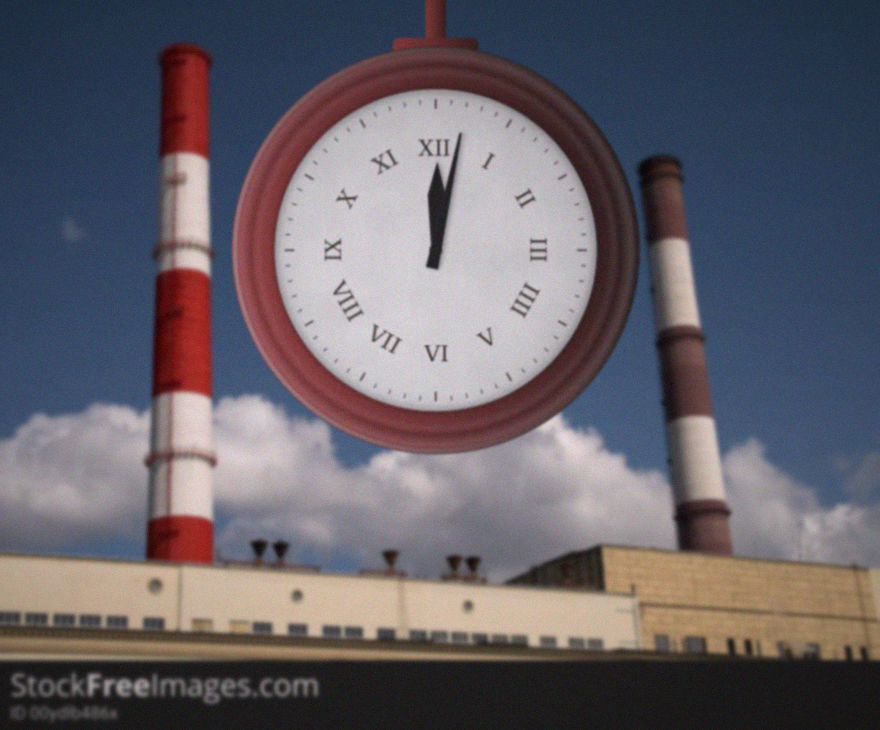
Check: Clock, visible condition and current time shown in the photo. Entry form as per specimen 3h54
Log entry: 12h02
